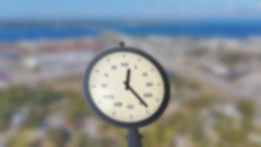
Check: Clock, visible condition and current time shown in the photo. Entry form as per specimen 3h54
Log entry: 12h24
